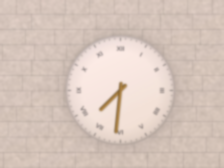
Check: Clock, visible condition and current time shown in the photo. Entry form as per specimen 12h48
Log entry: 7h31
